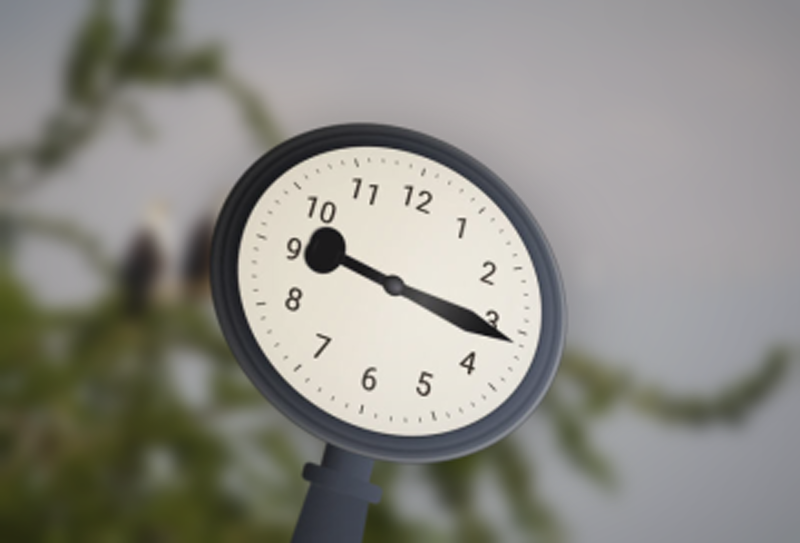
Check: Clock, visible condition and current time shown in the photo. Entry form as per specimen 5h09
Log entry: 9h16
